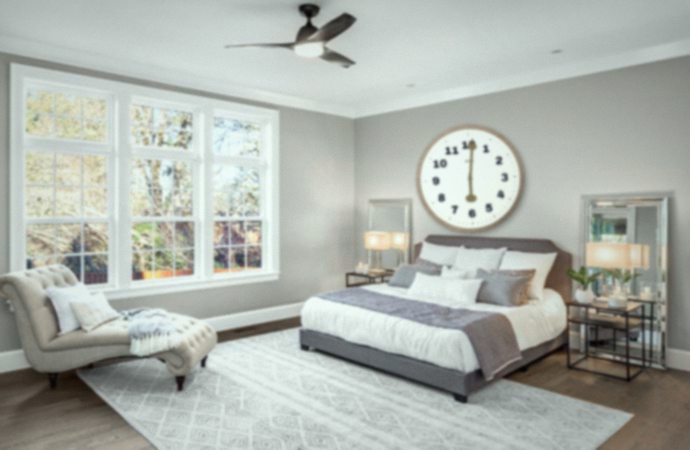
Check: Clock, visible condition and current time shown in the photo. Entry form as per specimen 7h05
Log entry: 6h01
